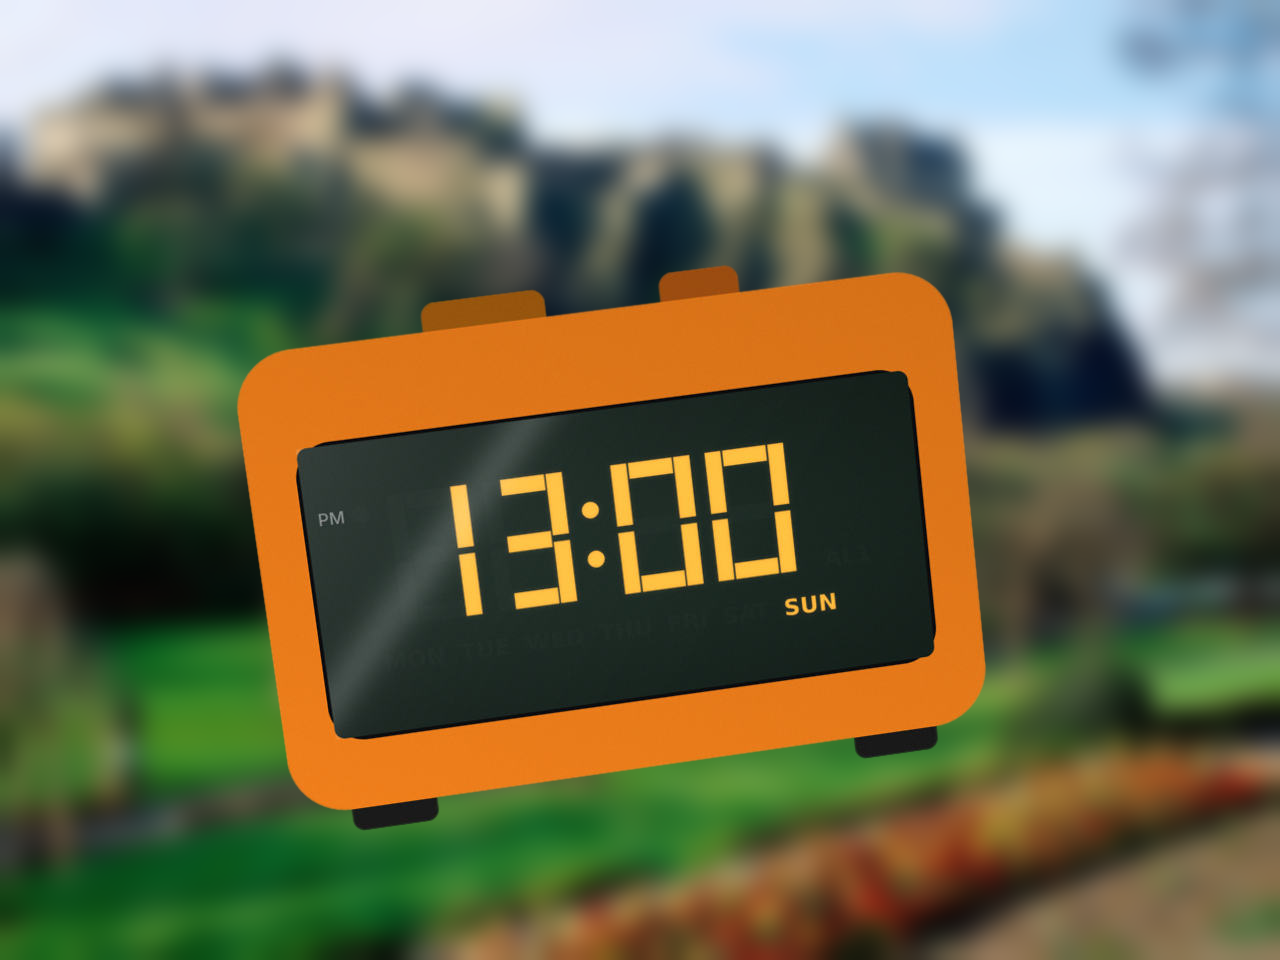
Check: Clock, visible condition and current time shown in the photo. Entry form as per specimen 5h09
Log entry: 13h00
